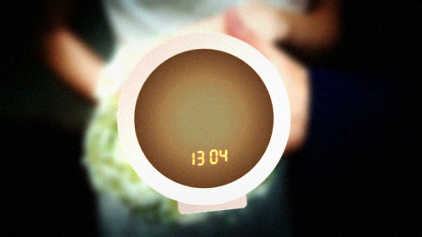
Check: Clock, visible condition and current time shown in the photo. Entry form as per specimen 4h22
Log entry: 13h04
